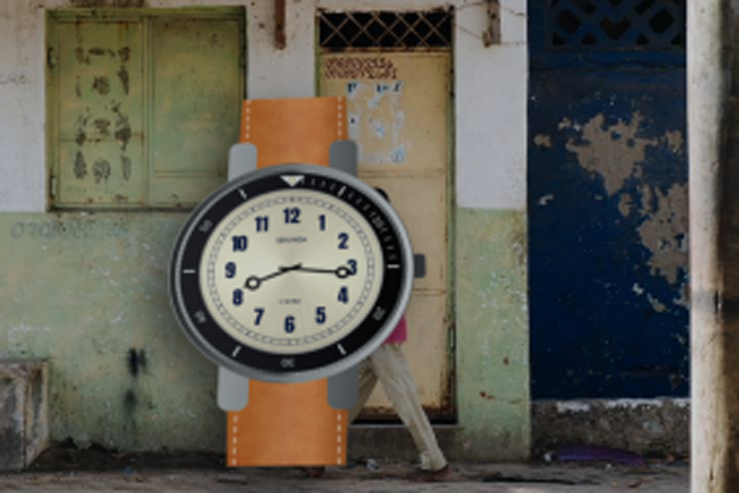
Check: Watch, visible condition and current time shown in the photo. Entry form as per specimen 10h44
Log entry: 8h16
